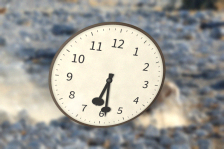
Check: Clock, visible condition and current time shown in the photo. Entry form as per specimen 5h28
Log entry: 6h29
